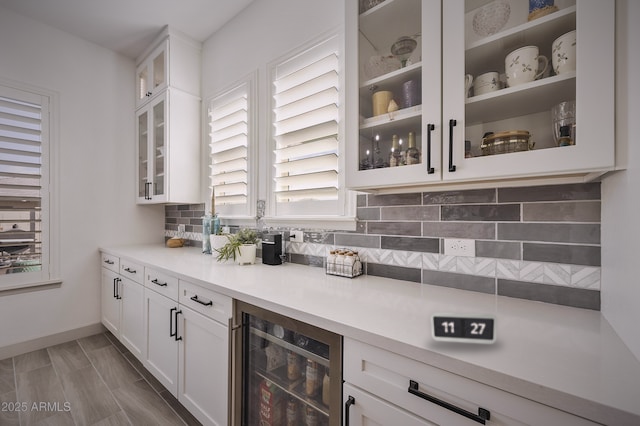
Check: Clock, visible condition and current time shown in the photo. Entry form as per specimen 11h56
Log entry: 11h27
